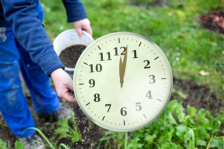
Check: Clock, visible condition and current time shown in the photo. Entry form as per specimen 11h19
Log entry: 12h02
